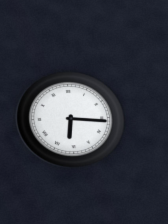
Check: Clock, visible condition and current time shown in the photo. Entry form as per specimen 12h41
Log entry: 6h16
